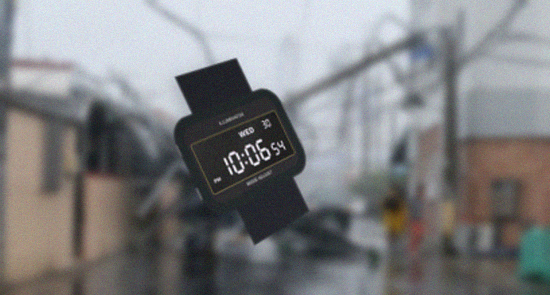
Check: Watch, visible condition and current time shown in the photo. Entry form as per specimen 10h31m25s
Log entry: 10h06m54s
